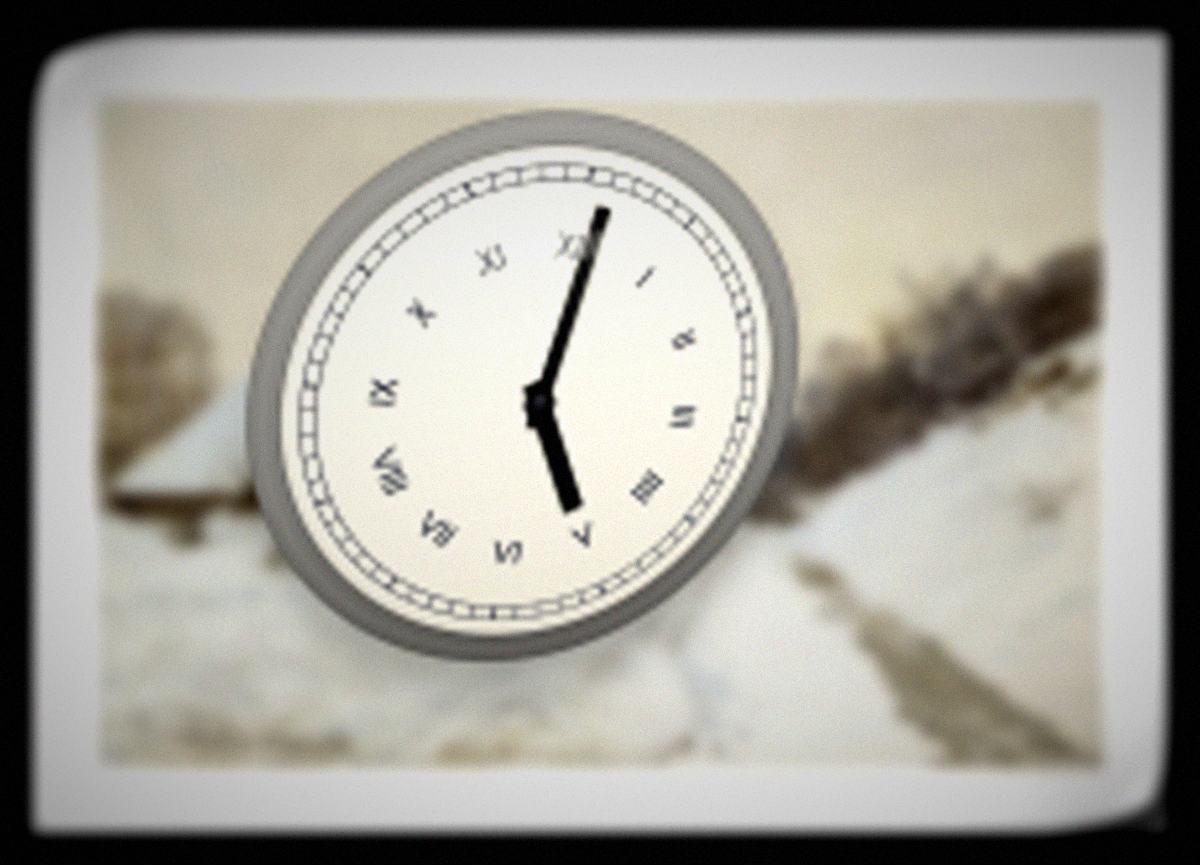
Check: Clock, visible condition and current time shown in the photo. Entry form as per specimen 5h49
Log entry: 5h01
